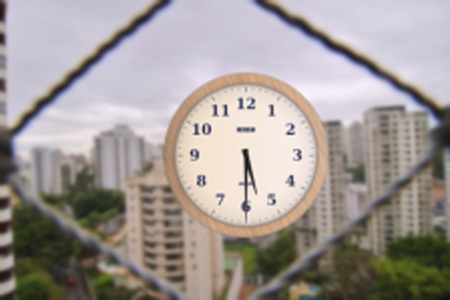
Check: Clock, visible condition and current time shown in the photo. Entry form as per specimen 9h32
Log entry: 5h30
